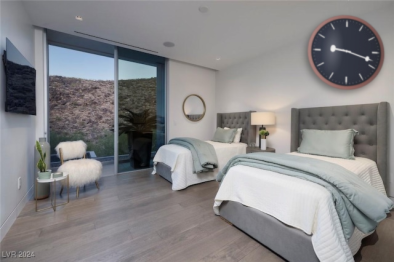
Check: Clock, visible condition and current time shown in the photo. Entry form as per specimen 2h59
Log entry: 9h18
